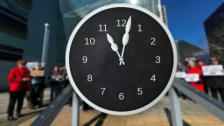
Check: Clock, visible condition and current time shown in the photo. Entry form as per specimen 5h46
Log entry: 11h02
